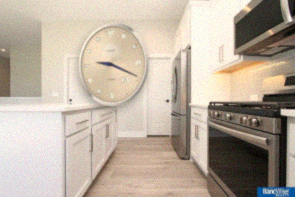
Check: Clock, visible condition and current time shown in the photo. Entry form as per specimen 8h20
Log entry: 9h19
